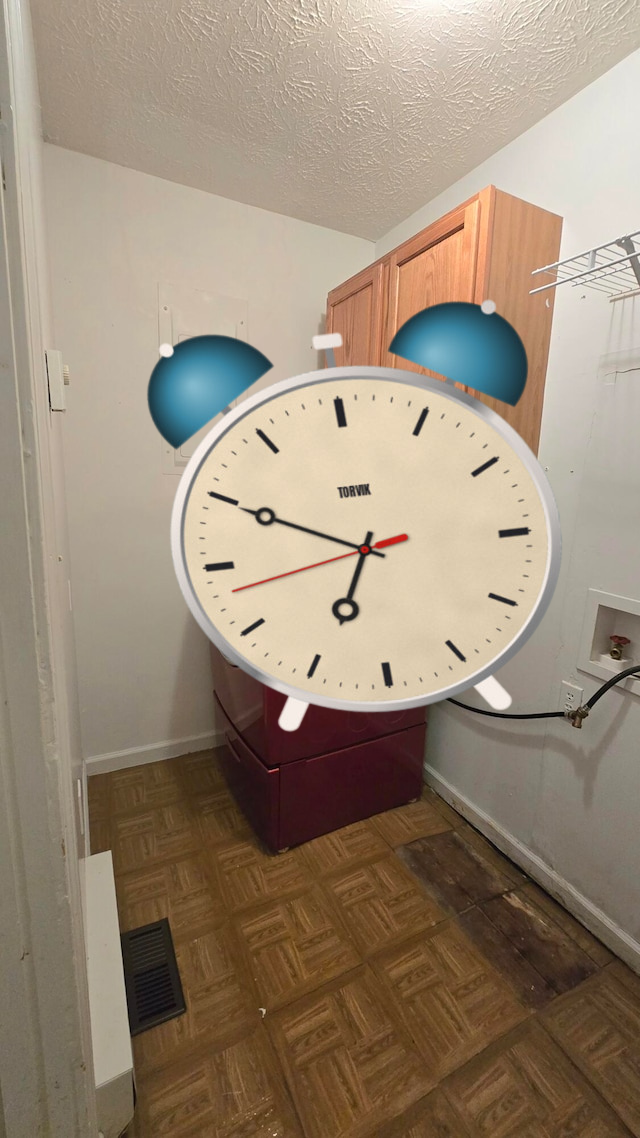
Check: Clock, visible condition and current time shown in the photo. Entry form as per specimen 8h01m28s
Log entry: 6h49m43s
